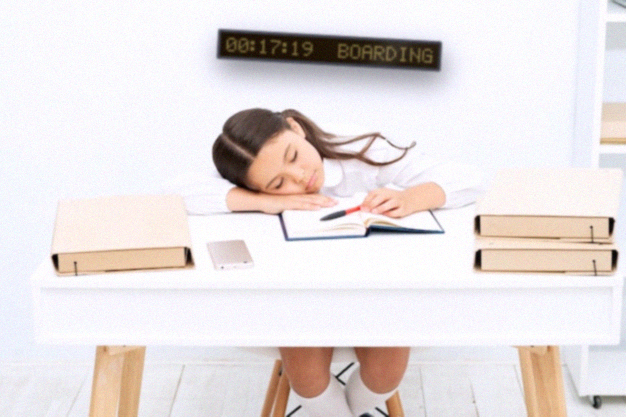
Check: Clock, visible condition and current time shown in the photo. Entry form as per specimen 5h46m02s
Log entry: 0h17m19s
